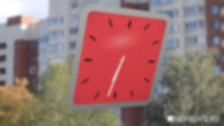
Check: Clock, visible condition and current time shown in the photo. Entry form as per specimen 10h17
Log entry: 6h32
